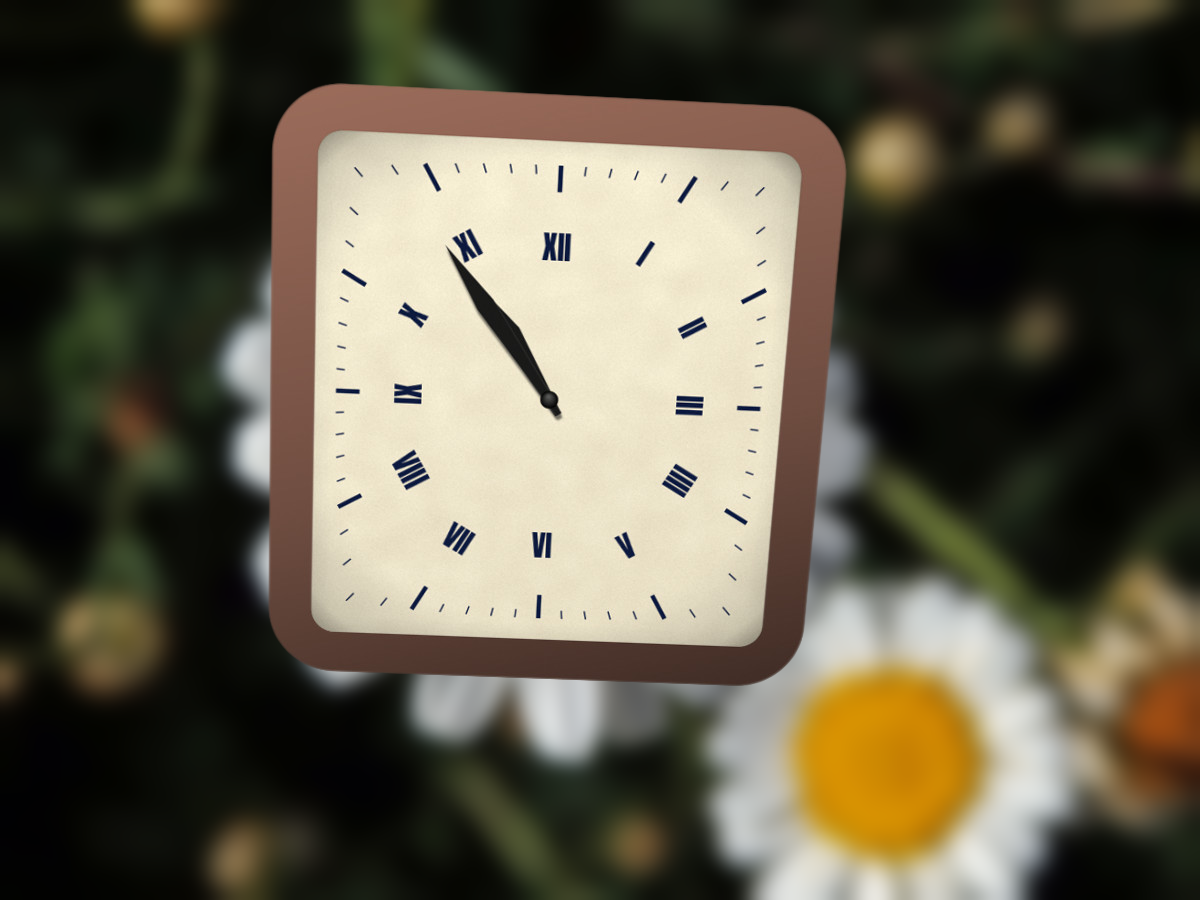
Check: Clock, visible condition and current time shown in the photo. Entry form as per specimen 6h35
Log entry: 10h54
